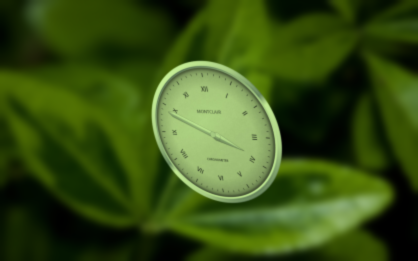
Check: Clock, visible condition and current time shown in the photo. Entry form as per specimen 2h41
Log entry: 3h49
